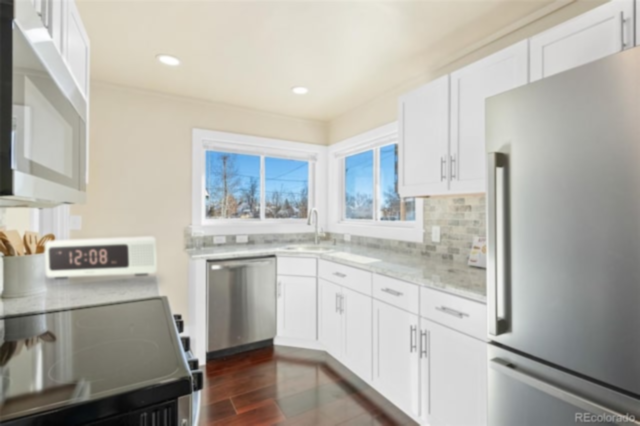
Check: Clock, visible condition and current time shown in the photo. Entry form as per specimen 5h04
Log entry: 12h08
